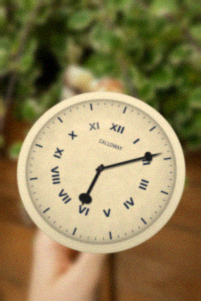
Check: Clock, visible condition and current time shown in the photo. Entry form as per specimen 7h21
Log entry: 6h09
